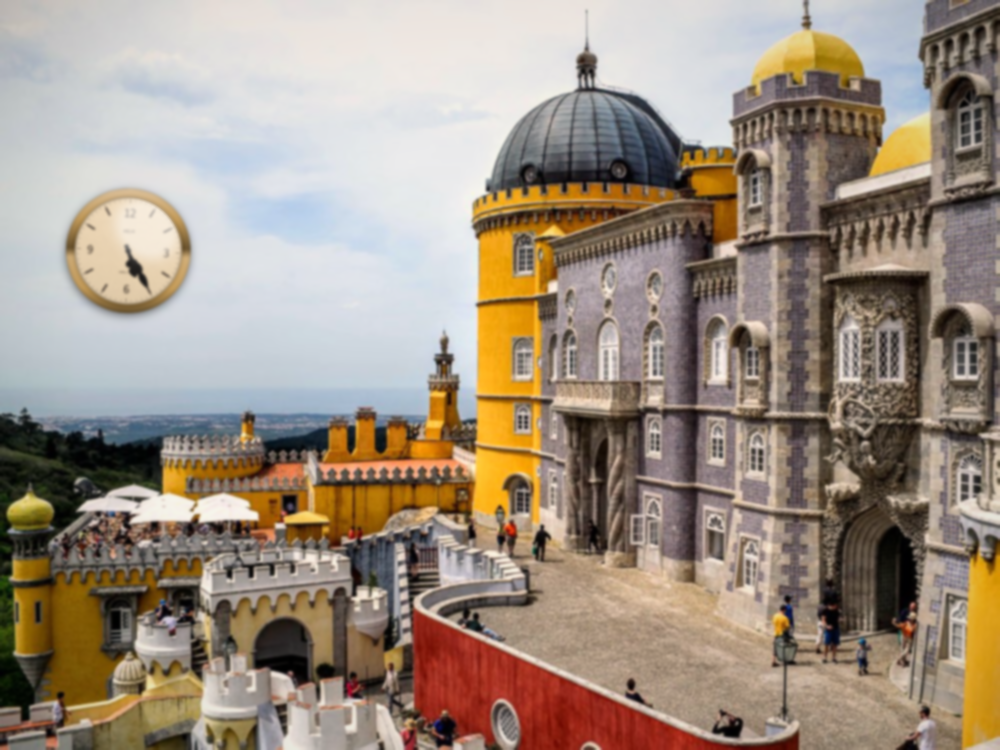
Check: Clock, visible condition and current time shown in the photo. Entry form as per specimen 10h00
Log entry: 5h25
